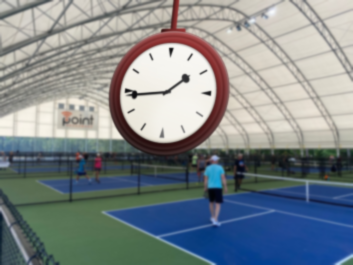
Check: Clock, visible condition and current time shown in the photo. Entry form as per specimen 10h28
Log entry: 1h44
